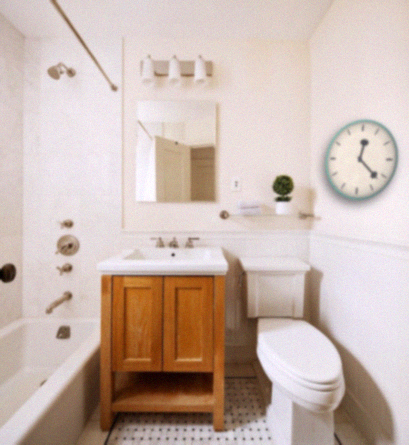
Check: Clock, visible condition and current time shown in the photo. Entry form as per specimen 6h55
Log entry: 12h22
